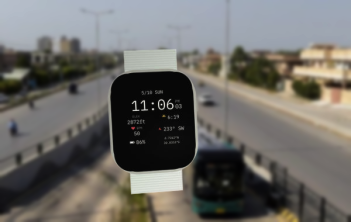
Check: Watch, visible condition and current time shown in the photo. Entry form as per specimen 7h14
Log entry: 11h06
